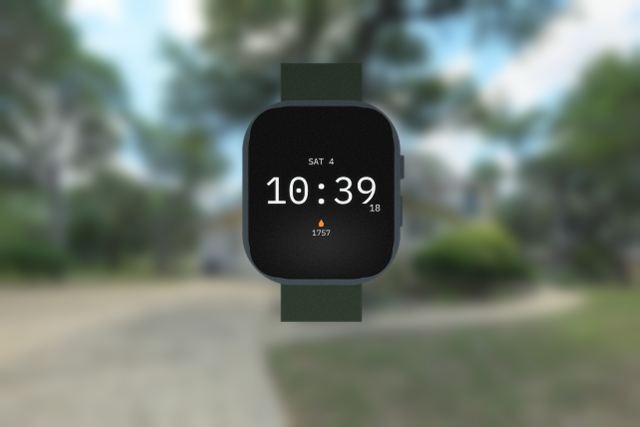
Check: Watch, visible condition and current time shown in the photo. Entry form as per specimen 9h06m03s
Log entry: 10h39m18s
